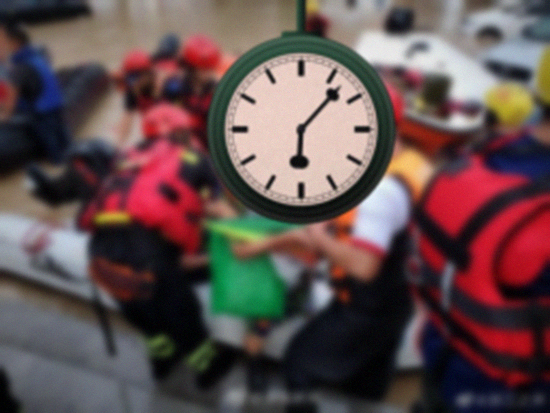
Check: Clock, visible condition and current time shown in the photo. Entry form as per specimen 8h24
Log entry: 6h07
